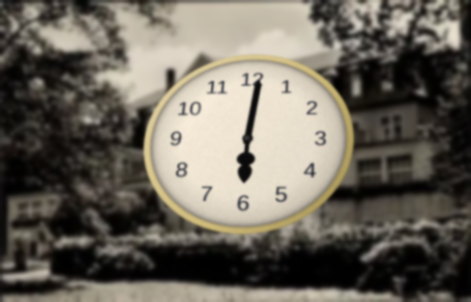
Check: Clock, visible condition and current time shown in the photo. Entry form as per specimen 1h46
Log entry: 6h01
